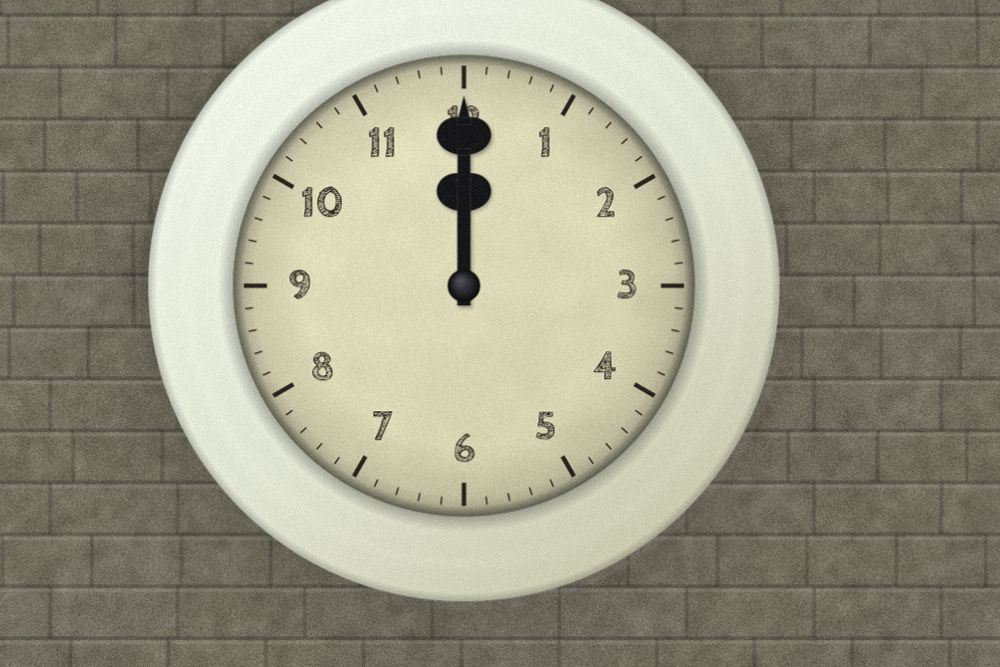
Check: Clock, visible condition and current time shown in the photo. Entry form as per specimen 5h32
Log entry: 12h00
